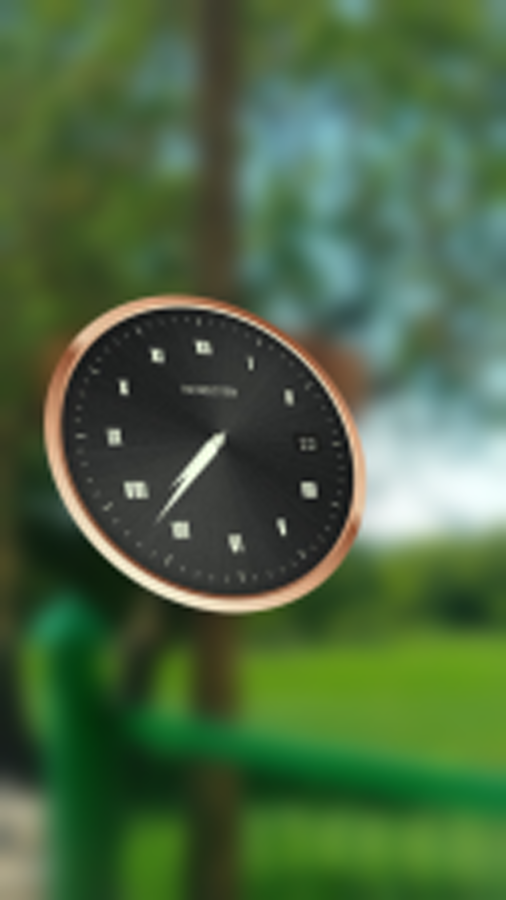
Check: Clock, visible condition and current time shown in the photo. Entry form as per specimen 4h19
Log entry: 7h37
